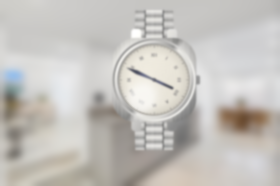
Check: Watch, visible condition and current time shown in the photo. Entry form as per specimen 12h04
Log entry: 3h49
